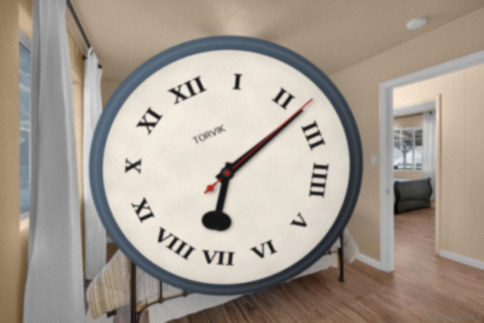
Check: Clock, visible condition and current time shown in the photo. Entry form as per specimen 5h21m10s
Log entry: 7h12m12s
